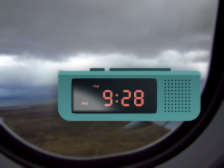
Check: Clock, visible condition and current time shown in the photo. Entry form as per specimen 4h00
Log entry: 9h28
